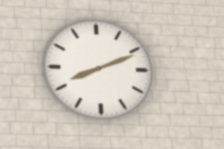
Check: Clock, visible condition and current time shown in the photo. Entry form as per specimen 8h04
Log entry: 8h11
